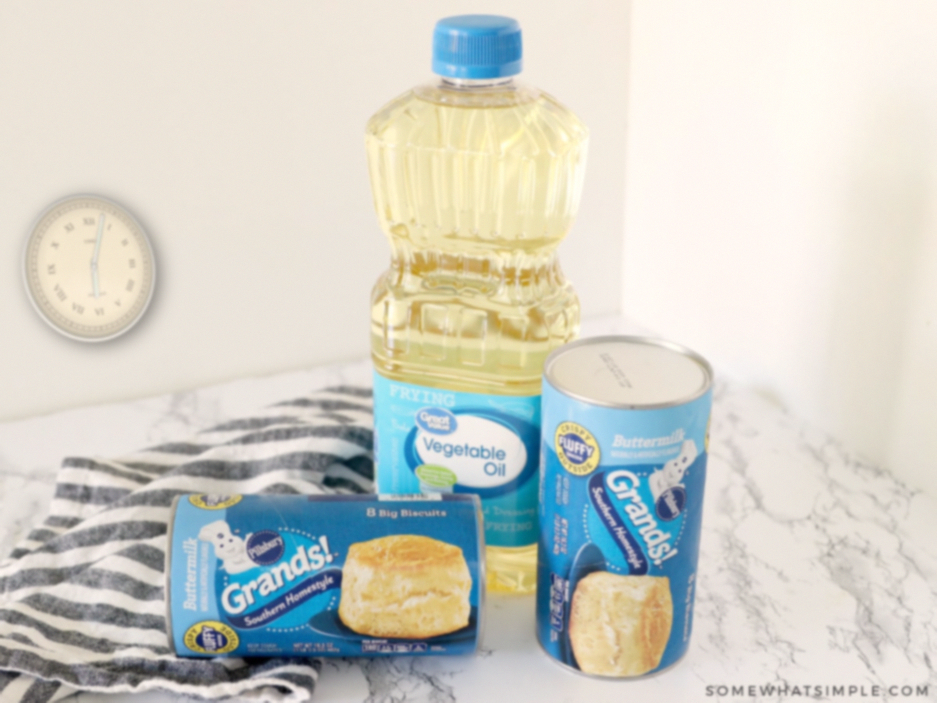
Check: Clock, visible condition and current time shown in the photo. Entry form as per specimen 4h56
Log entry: 6h03
